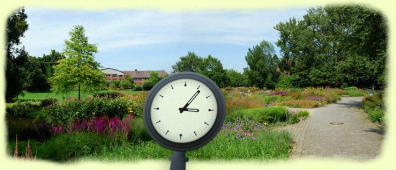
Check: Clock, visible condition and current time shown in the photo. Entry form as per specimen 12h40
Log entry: 3h06
